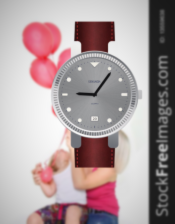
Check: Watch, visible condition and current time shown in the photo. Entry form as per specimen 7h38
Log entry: 9h06
